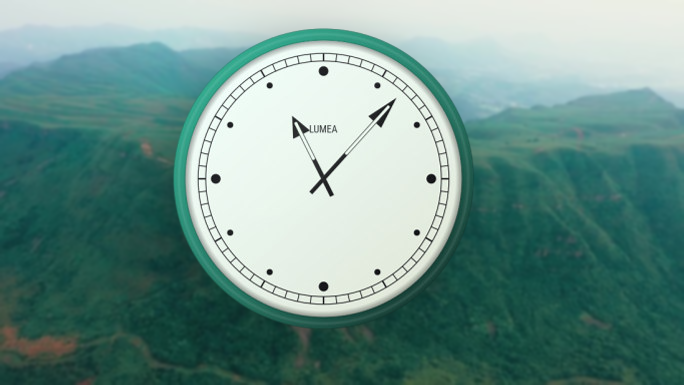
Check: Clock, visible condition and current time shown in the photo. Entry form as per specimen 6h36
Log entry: 11h07
